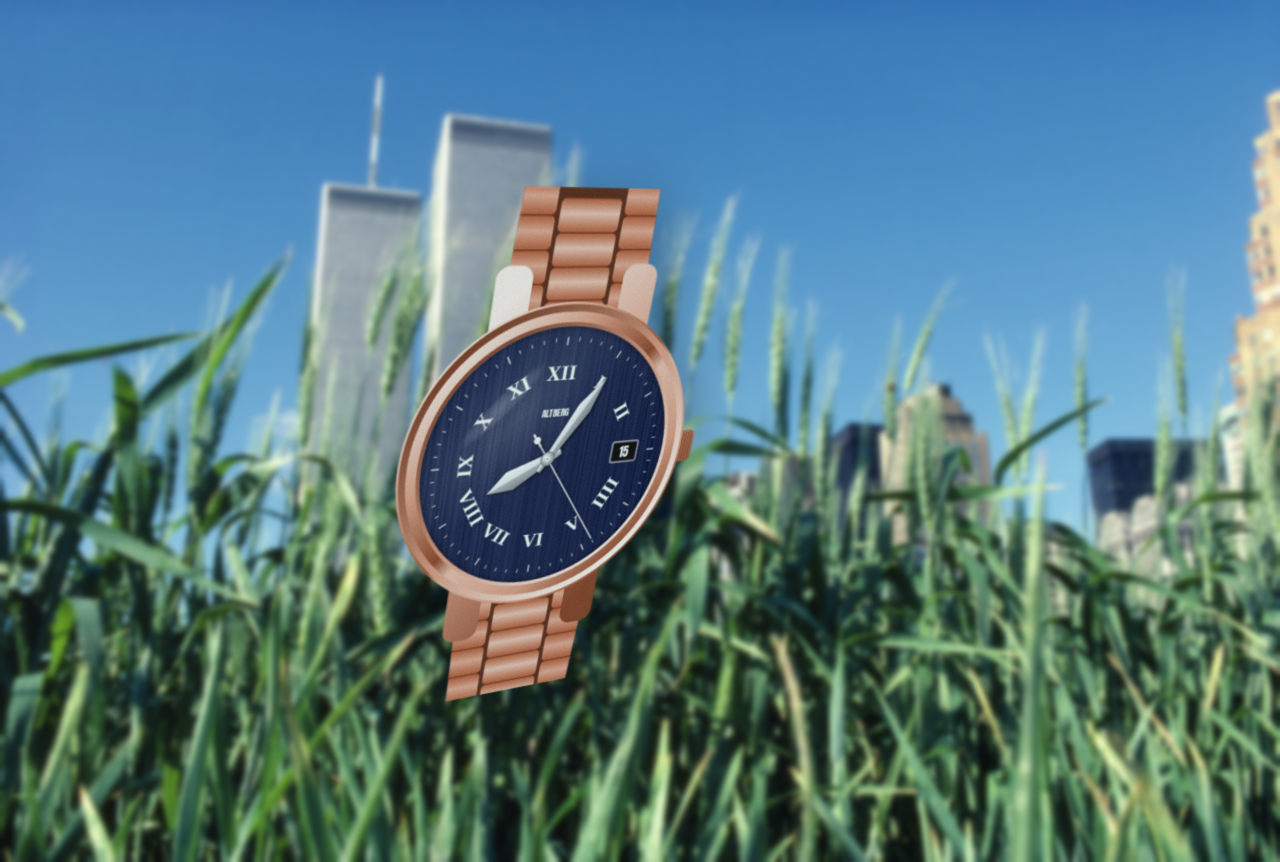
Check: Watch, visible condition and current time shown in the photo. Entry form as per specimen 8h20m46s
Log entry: 8h05m24s
